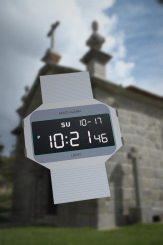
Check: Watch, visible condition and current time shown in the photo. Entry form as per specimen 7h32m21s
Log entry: 10h21m46s
